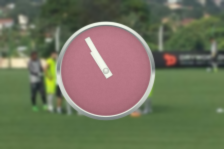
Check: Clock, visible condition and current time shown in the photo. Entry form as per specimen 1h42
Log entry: 10h55
